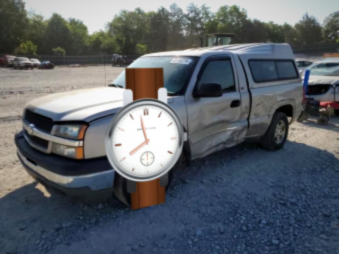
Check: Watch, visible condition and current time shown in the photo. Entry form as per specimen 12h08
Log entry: 7h58
